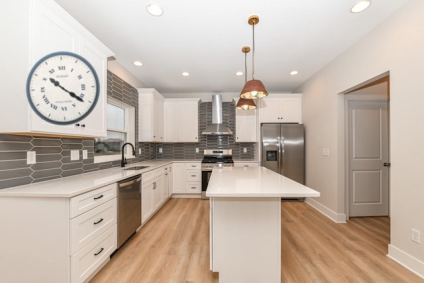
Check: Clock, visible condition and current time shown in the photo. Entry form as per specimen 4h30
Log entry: 10h21
